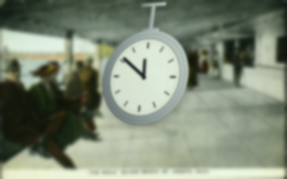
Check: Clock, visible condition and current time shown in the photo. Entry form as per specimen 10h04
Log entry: 11h51
